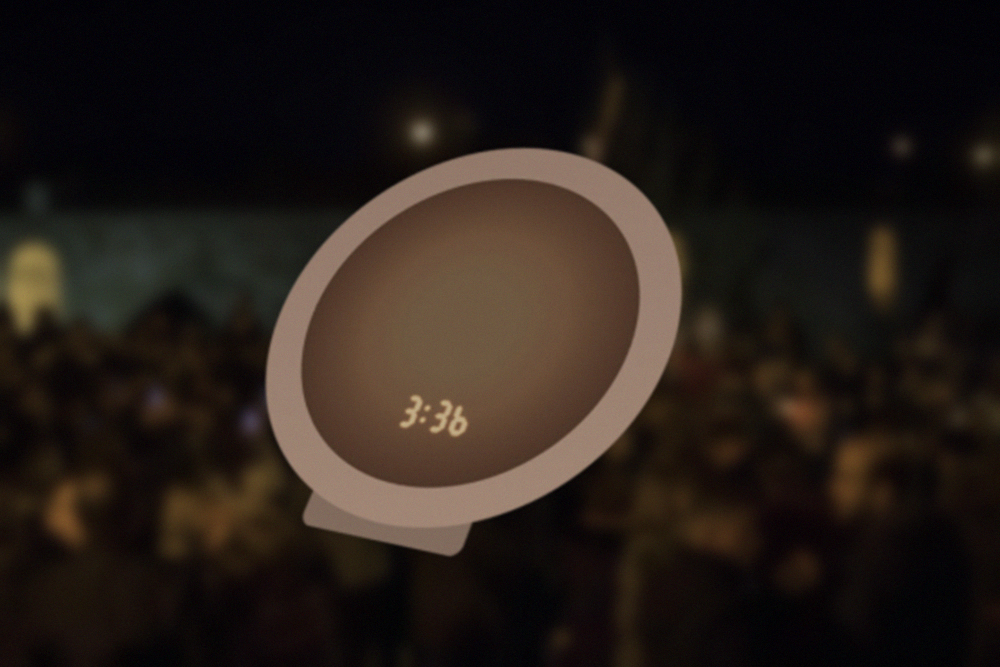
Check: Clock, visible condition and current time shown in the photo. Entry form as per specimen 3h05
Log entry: 3h36
